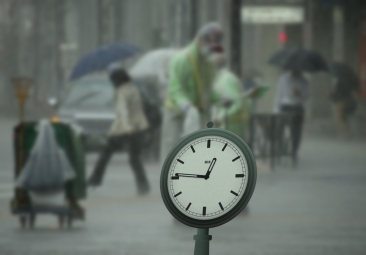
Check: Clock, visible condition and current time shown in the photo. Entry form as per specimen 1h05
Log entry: 12h46
